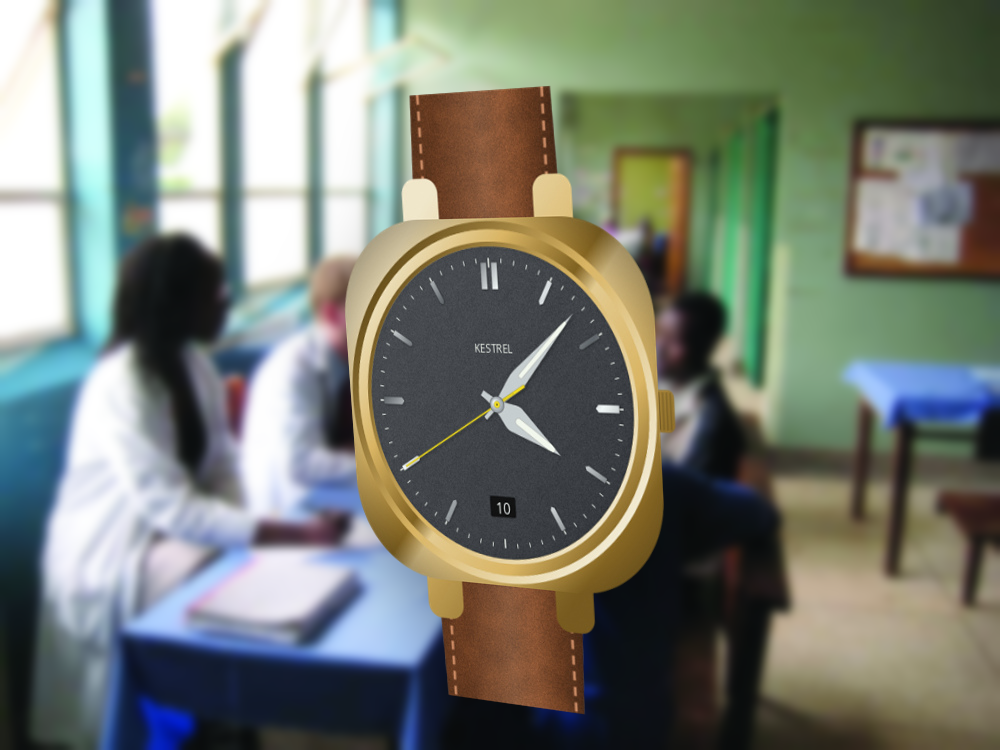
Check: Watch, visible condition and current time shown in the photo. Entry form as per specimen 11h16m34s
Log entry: 4h07m40s
